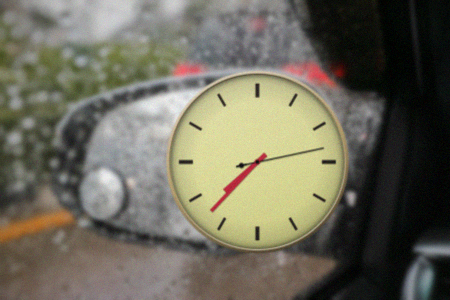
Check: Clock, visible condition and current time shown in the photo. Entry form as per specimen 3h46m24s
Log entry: 7h37m13s
